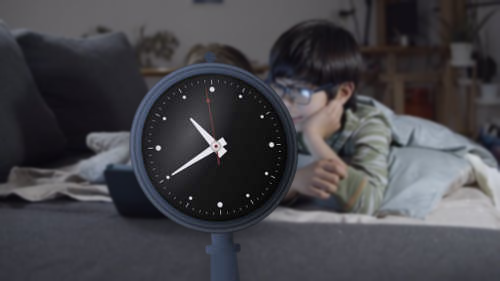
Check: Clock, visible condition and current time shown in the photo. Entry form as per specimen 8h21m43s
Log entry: 10h39m59s
